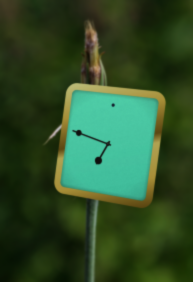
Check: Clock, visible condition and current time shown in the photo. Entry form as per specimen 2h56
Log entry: 6h47
